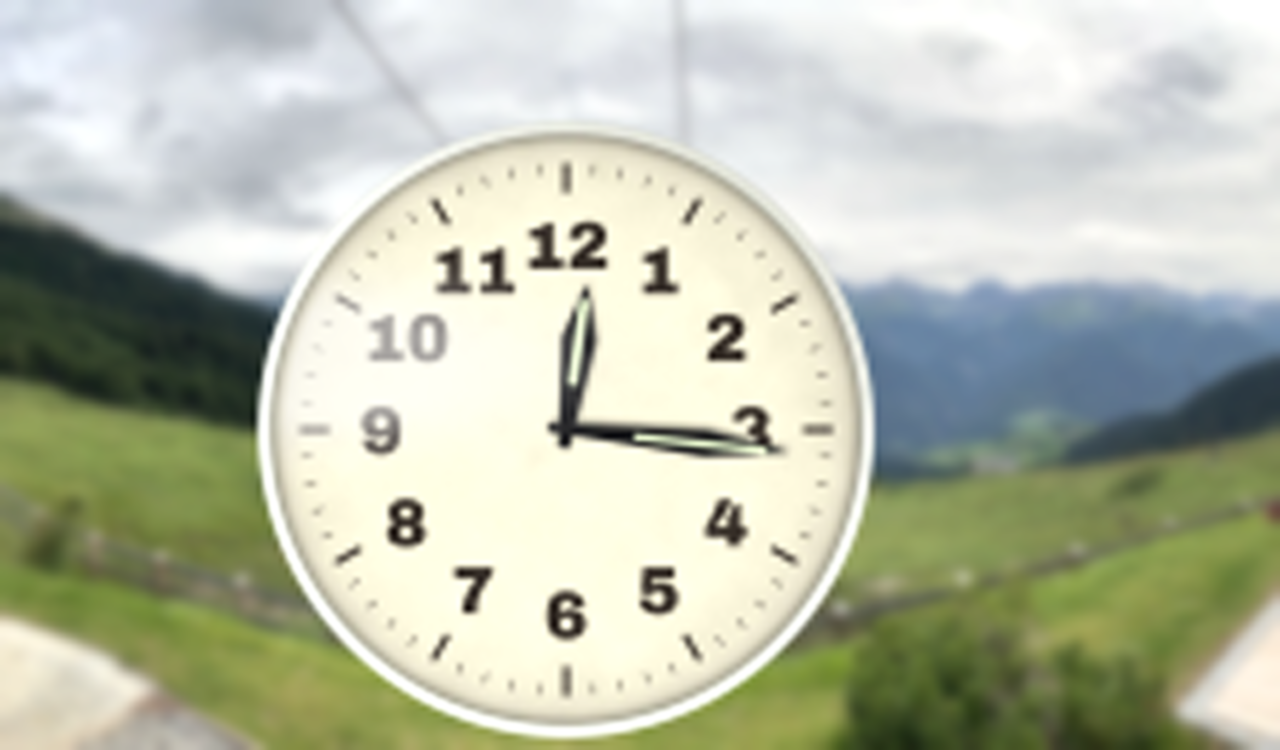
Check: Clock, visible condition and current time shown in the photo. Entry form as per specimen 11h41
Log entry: 12h16
